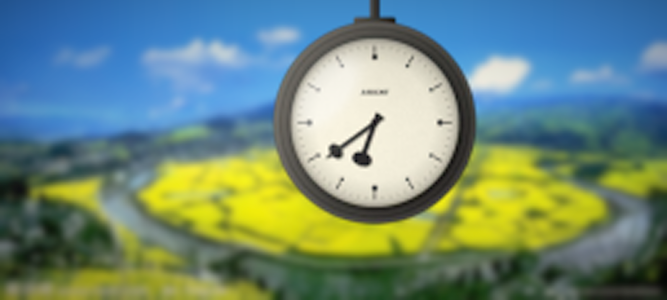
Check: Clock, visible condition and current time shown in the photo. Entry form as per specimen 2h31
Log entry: 6h39
